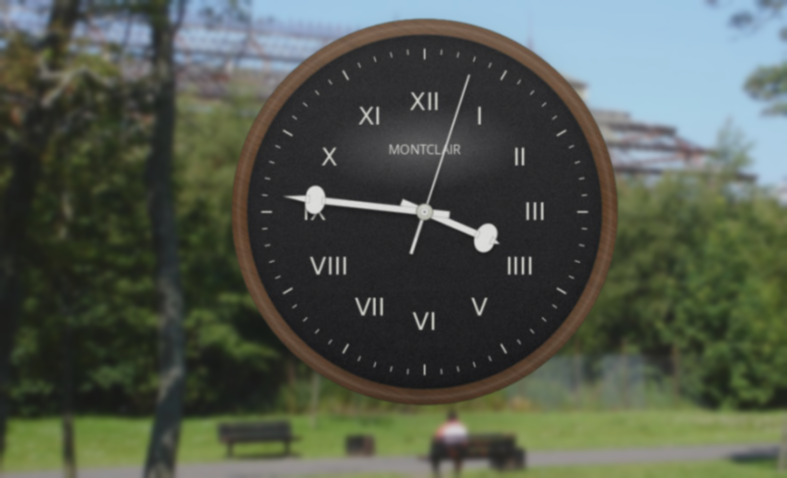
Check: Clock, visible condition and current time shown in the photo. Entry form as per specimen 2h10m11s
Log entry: 3h46m03s
